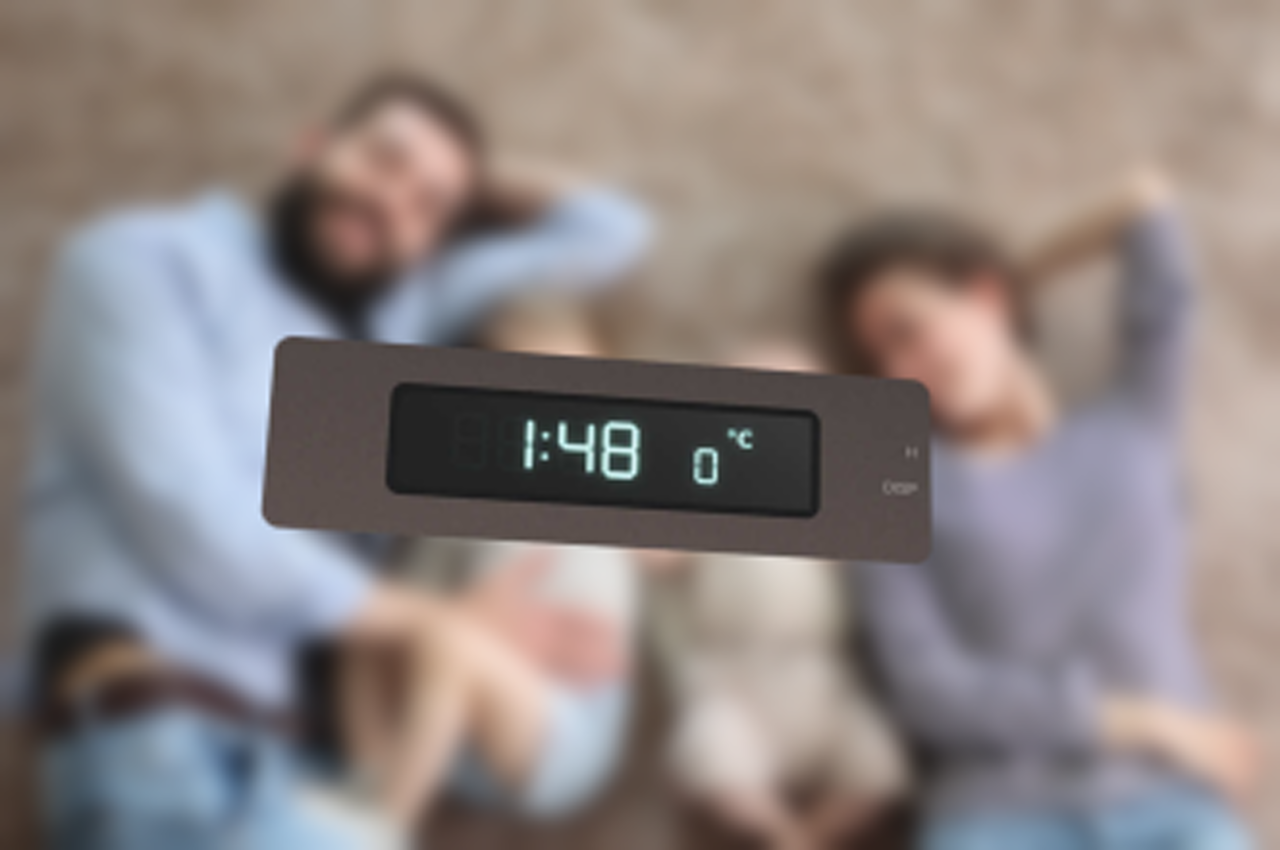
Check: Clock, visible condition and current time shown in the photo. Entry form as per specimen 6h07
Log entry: 1h48
